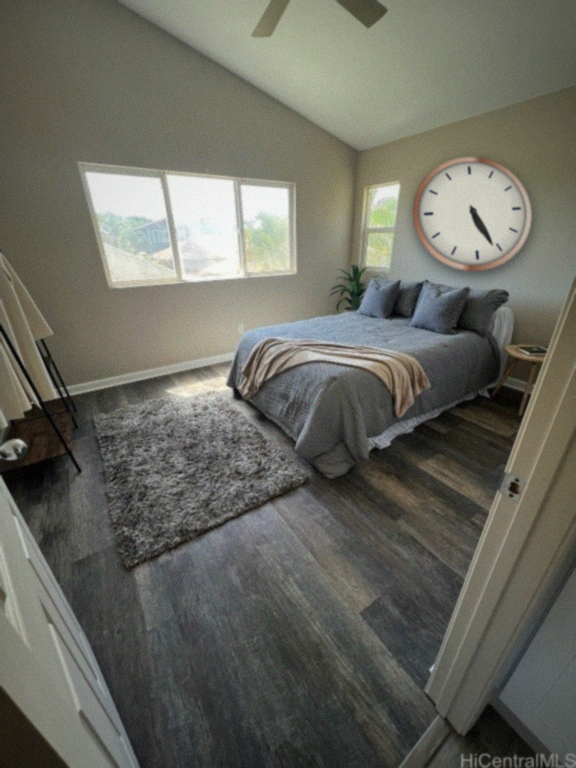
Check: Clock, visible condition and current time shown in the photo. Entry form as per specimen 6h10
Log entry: 5h26
